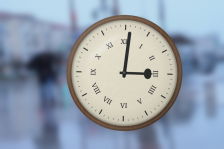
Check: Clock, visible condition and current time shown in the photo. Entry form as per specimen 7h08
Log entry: 3h01
